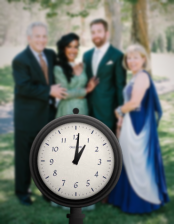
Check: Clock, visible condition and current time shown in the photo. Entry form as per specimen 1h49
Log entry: 1h01
